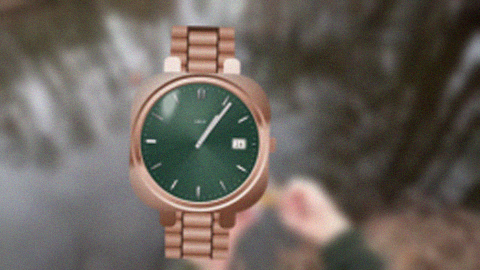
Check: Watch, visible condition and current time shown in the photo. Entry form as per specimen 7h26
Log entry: 1h06
